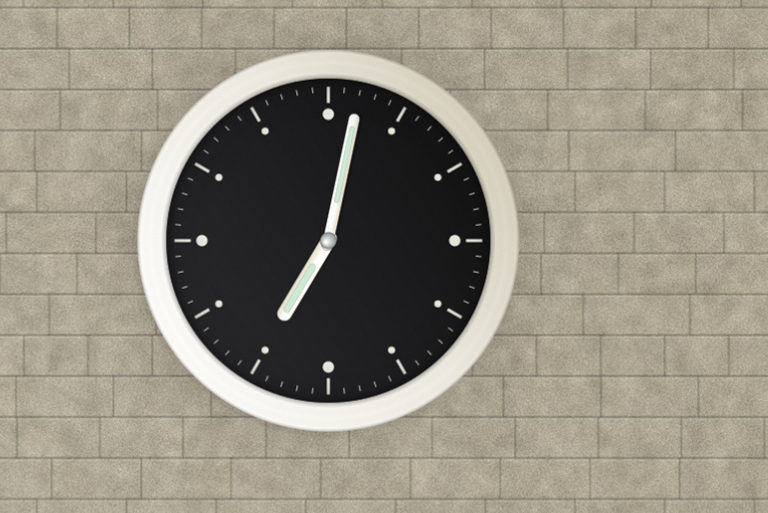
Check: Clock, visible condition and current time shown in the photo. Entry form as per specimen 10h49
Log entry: 7h02
